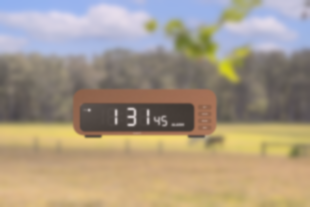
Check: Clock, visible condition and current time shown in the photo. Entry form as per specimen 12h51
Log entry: 1h31
